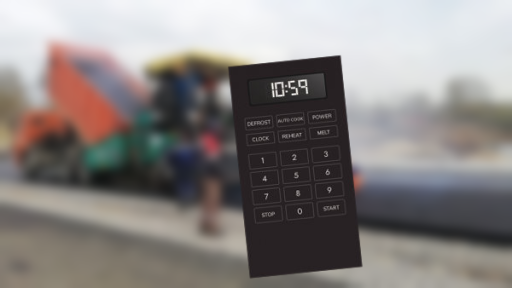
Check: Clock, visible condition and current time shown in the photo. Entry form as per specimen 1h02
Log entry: 10h59
